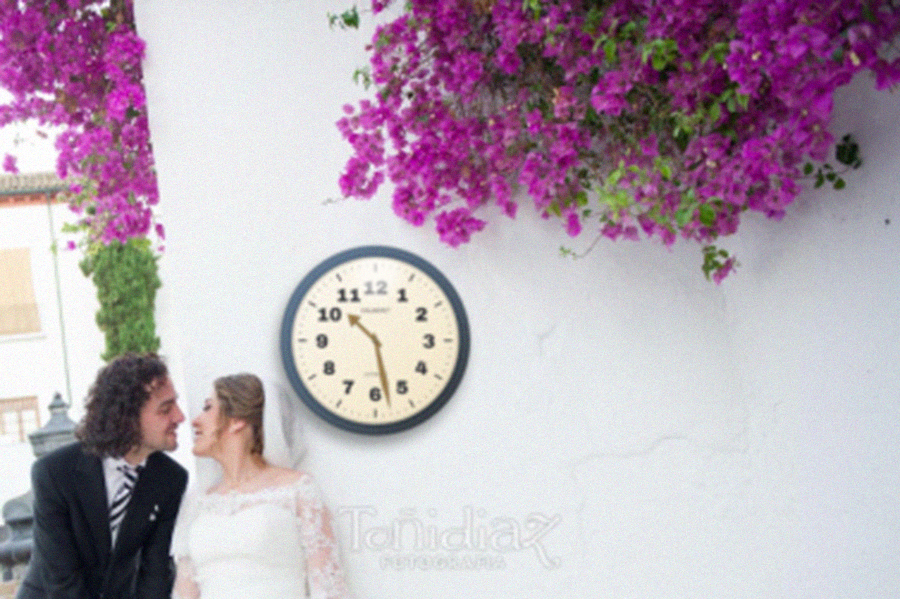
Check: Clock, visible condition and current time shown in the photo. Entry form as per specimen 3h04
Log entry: 10h28
